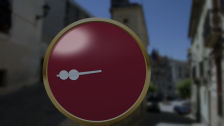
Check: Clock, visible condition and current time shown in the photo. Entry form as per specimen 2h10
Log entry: 8h44
